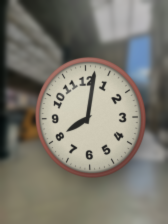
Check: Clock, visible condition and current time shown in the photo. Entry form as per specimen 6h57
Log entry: 8h02
